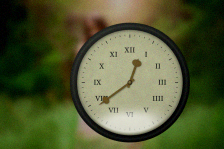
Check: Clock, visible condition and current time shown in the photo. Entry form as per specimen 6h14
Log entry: 12h39
